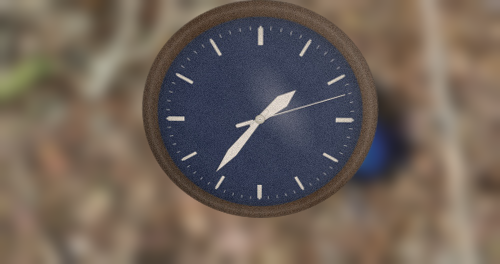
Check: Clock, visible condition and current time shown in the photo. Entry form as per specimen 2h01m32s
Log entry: 1h36m12s
